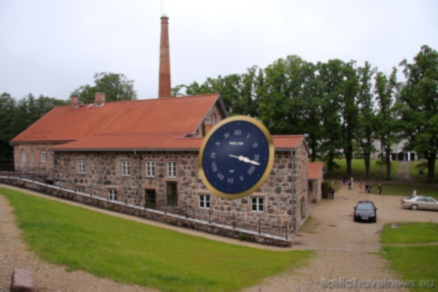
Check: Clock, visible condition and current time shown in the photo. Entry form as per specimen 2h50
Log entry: 3h17
